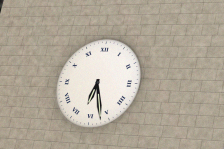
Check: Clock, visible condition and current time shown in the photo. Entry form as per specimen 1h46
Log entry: 6h27
